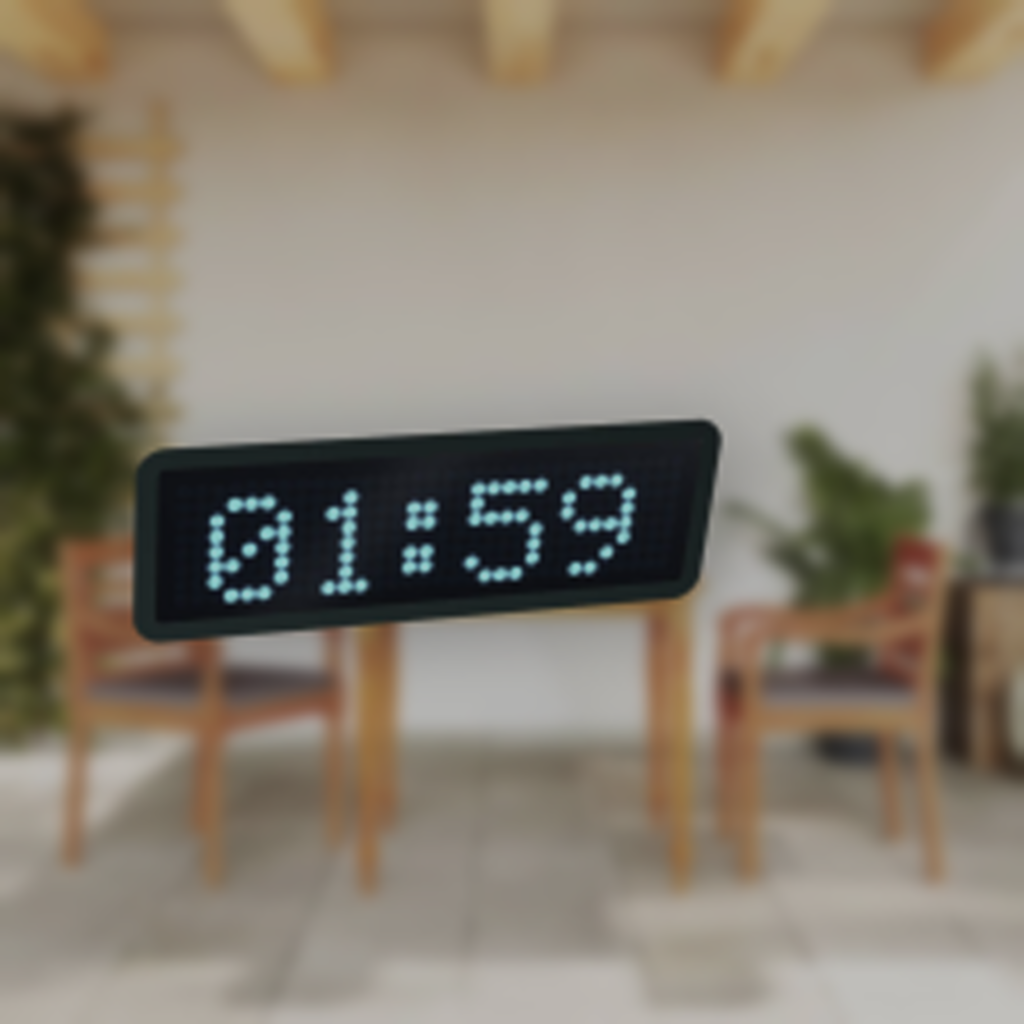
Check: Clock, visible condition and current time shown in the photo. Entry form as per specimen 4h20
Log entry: 1h59
